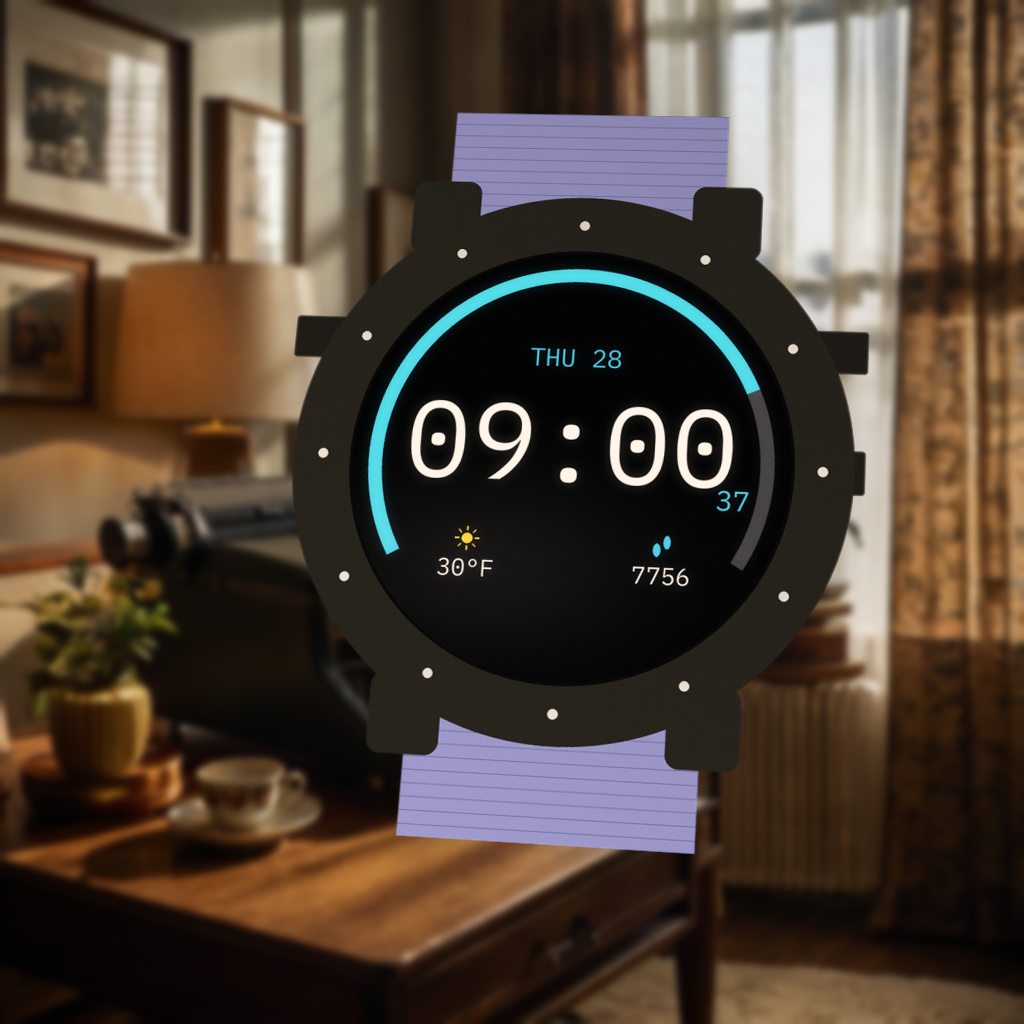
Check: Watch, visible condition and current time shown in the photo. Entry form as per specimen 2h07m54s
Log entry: 9h00m37s
